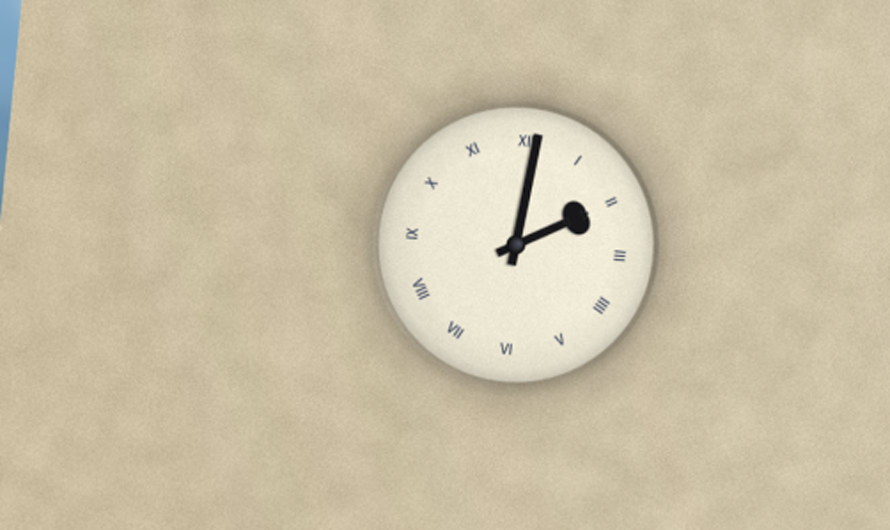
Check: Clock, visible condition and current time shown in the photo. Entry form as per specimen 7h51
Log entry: 2h01
